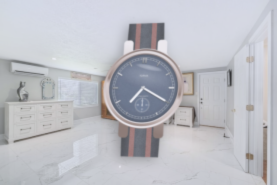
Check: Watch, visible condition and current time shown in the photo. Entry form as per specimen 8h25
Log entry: 7h20
